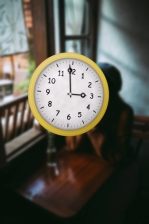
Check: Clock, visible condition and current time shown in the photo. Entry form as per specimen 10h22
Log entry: 2h59
